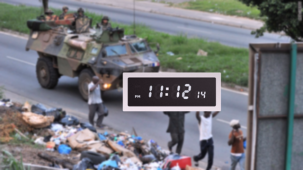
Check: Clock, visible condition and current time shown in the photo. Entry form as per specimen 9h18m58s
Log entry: 11h12m14s
